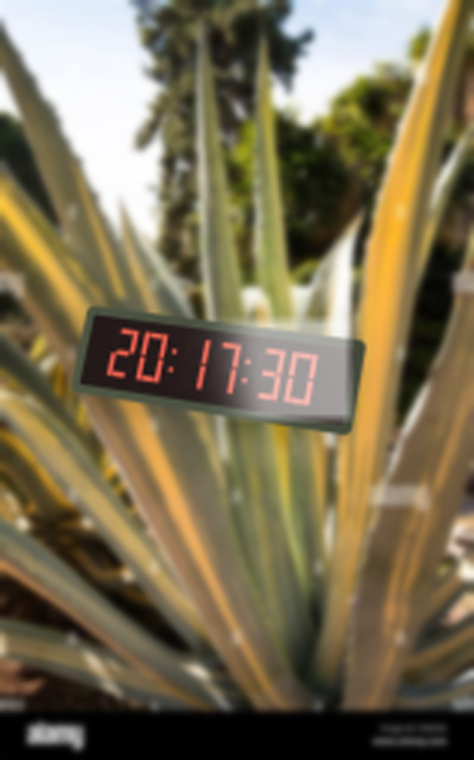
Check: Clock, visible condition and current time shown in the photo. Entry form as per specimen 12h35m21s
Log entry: 20h17m30s
